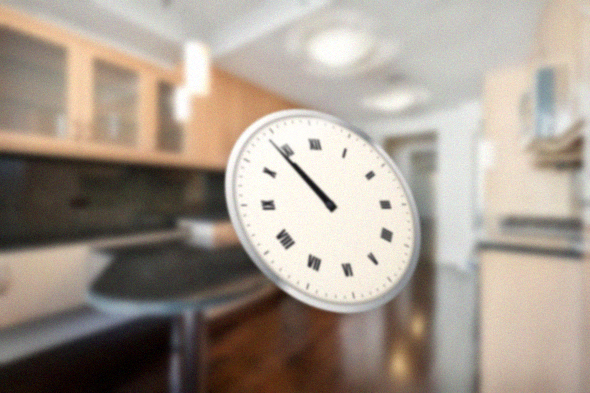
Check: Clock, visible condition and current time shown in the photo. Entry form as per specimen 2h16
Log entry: 10h54
